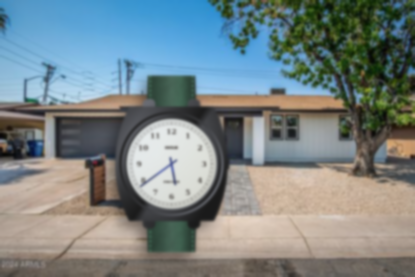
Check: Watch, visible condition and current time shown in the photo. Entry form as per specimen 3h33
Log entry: 5h39
